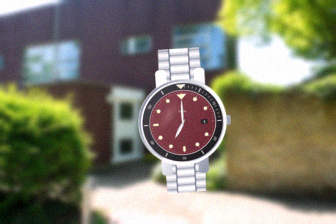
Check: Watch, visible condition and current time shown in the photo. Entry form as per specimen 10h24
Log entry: 7h00
